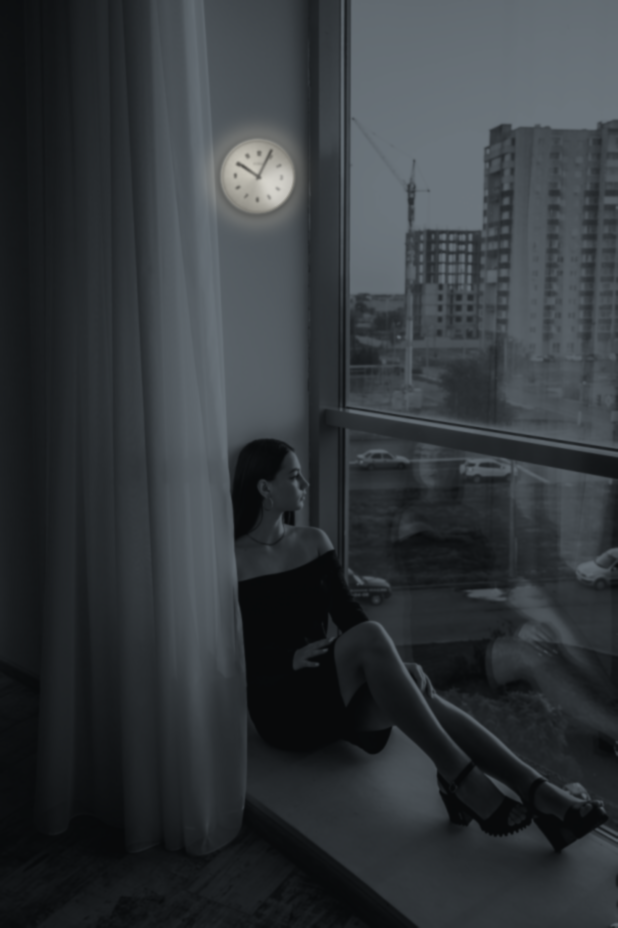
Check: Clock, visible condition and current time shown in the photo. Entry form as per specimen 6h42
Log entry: 10h04
